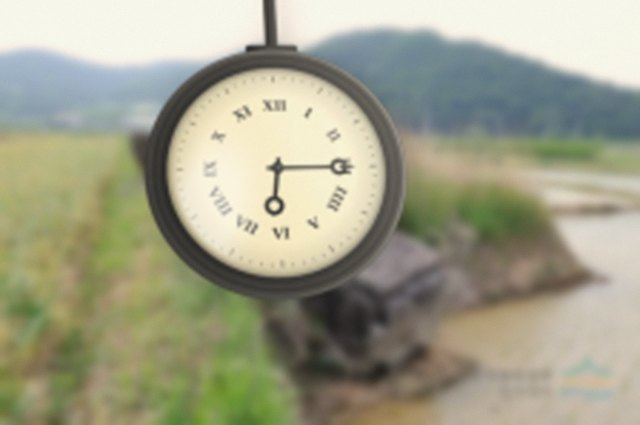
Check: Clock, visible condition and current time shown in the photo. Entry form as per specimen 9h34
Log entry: 6h15
